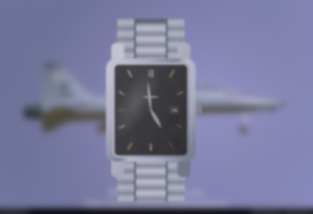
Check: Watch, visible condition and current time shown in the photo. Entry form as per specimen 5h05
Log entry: 4h59
